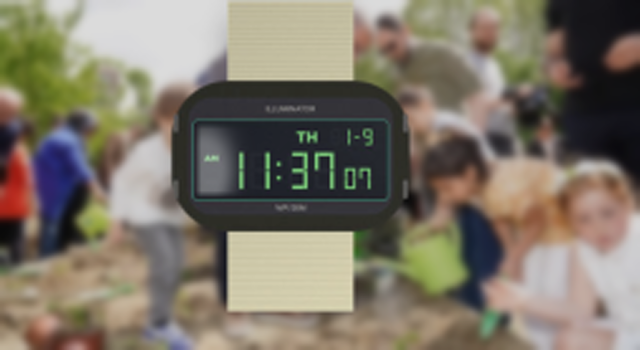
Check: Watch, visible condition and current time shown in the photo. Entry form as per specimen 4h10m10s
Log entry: 11h37m07s
